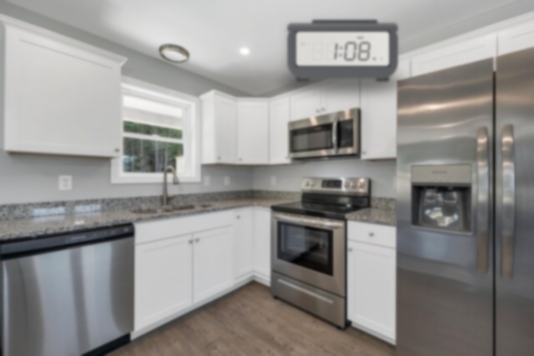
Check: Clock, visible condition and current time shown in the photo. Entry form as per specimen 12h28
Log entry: 1h08
